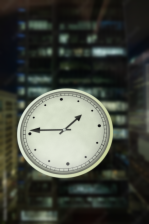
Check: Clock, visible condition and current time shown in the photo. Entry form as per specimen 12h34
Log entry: 1h46
